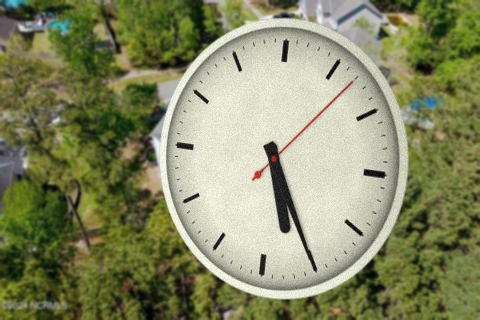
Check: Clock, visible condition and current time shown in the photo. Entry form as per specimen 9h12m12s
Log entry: 5h25m07s
